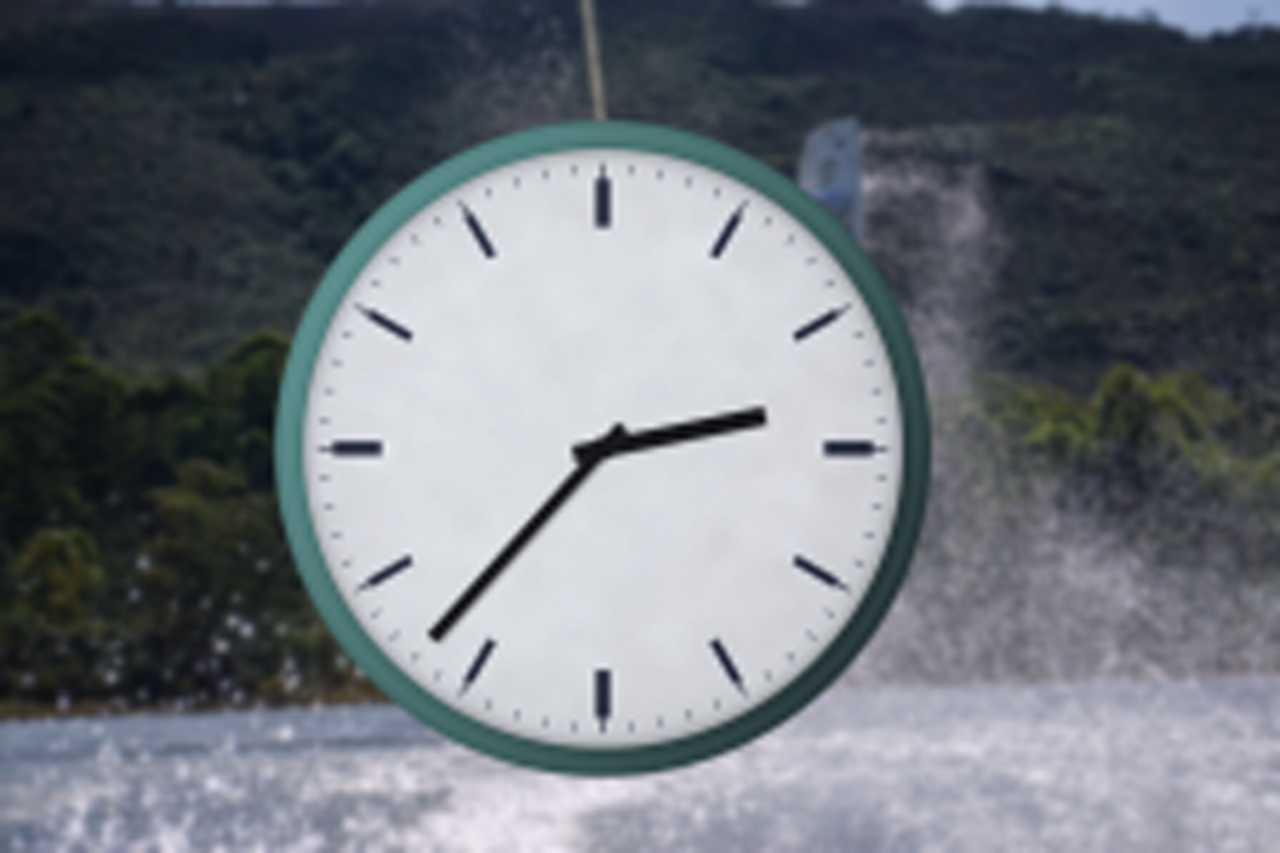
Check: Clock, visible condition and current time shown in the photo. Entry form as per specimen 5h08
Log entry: 2h37
